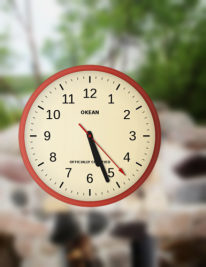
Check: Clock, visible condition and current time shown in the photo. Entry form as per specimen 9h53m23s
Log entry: 5h26m23s
